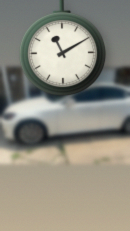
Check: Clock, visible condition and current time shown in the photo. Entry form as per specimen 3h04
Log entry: 11h10
